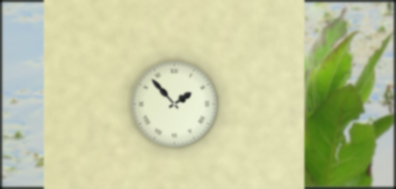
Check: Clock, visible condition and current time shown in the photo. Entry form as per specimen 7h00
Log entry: 1h53
